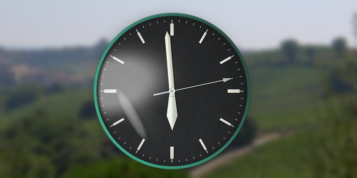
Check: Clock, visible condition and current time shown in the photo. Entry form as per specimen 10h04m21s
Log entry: 5h59m13s
